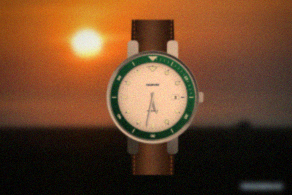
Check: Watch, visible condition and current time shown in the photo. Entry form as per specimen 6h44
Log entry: 5h32
